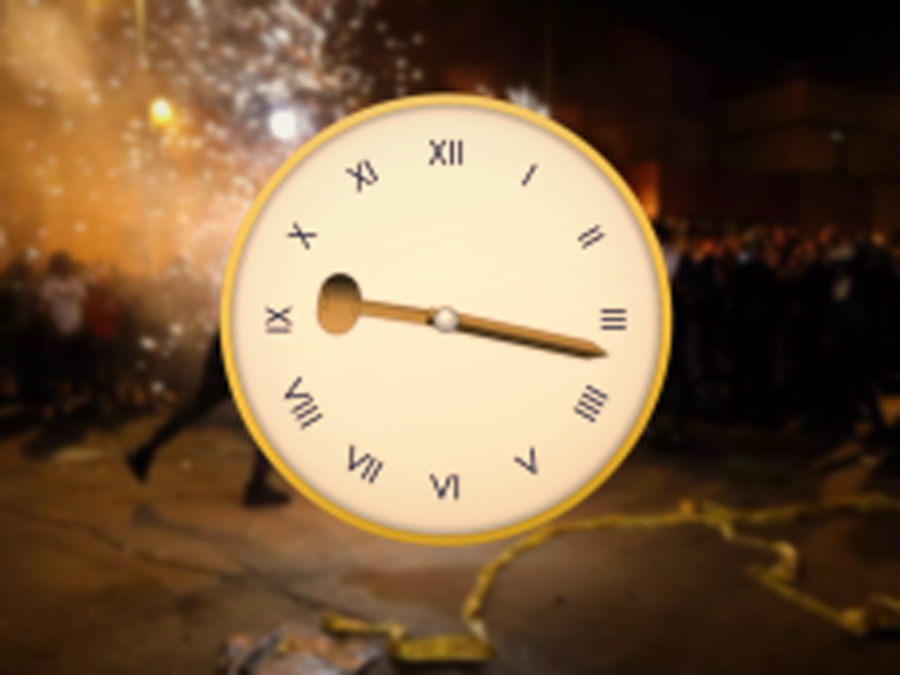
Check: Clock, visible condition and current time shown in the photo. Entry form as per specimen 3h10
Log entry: 9h17
